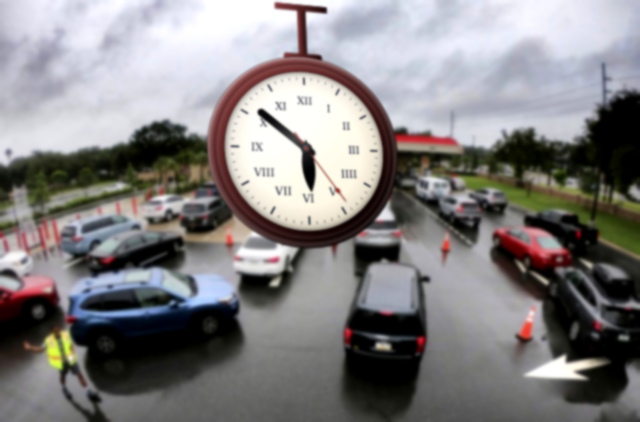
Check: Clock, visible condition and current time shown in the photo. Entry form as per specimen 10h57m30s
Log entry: 5h51m24s
